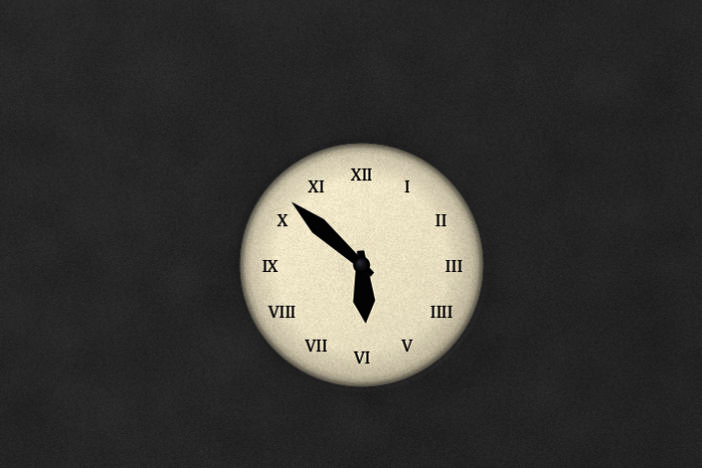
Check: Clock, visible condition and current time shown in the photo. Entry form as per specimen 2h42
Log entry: 5h52
